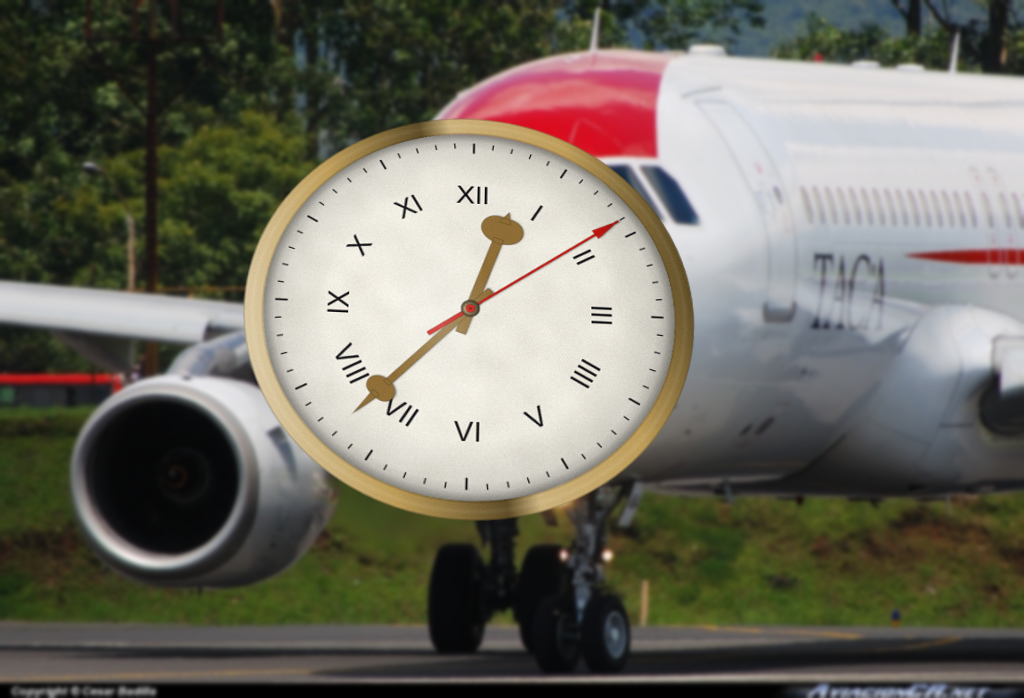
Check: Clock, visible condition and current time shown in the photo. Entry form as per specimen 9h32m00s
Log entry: 12h37m09s
